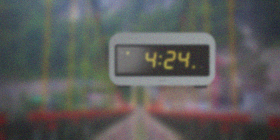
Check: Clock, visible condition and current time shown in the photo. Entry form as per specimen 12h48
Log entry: 4h24
